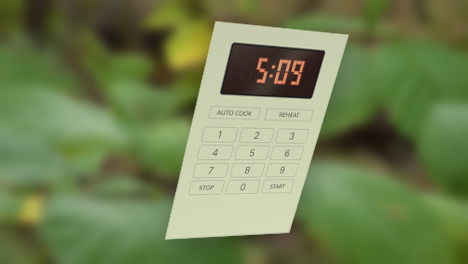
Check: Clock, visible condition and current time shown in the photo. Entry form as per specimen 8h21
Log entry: 5h09
